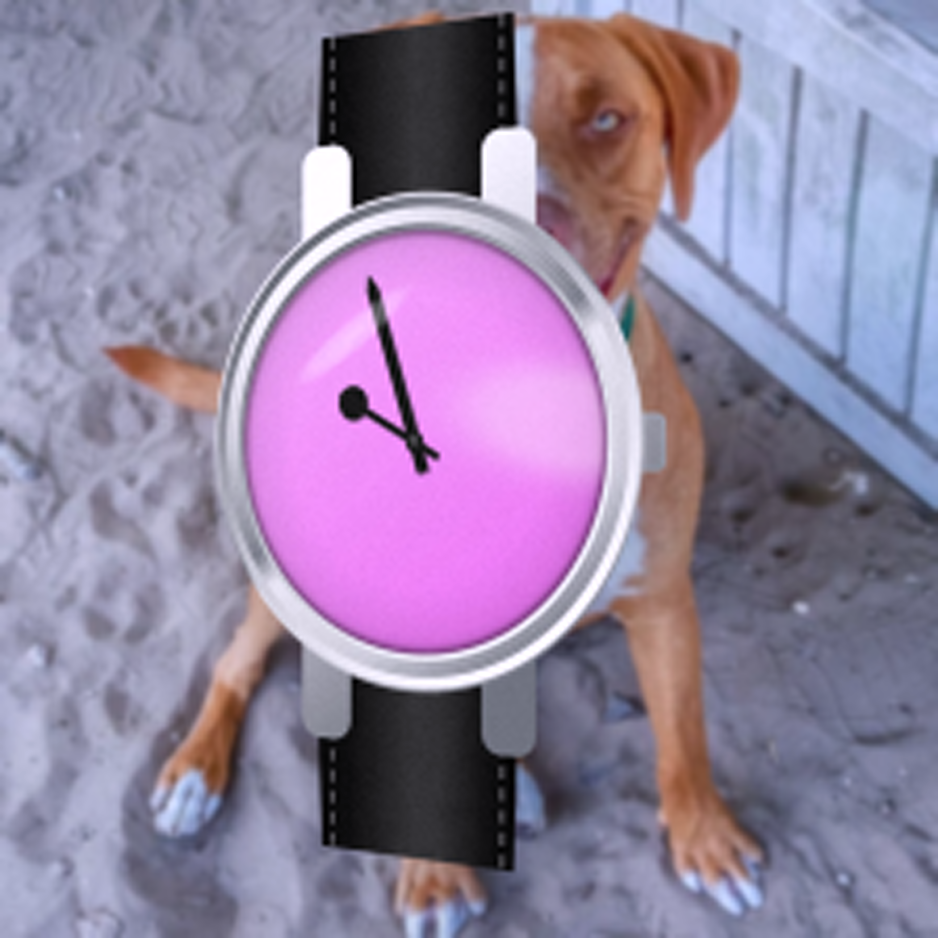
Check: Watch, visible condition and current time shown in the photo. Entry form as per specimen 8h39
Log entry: 9h57
